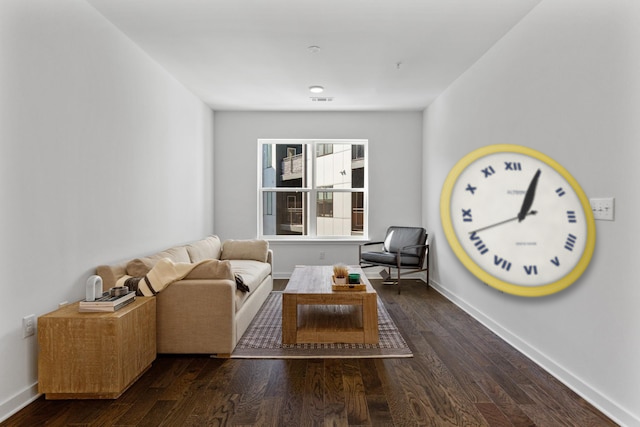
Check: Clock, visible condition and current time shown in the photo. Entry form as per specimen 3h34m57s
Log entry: 1h04m42s
